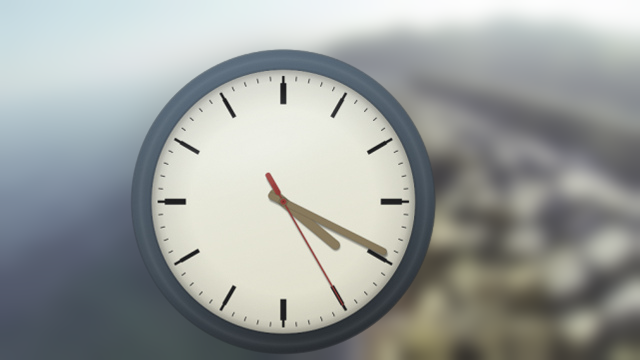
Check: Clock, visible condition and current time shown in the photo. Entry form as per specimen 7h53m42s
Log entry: 4h19m25s
